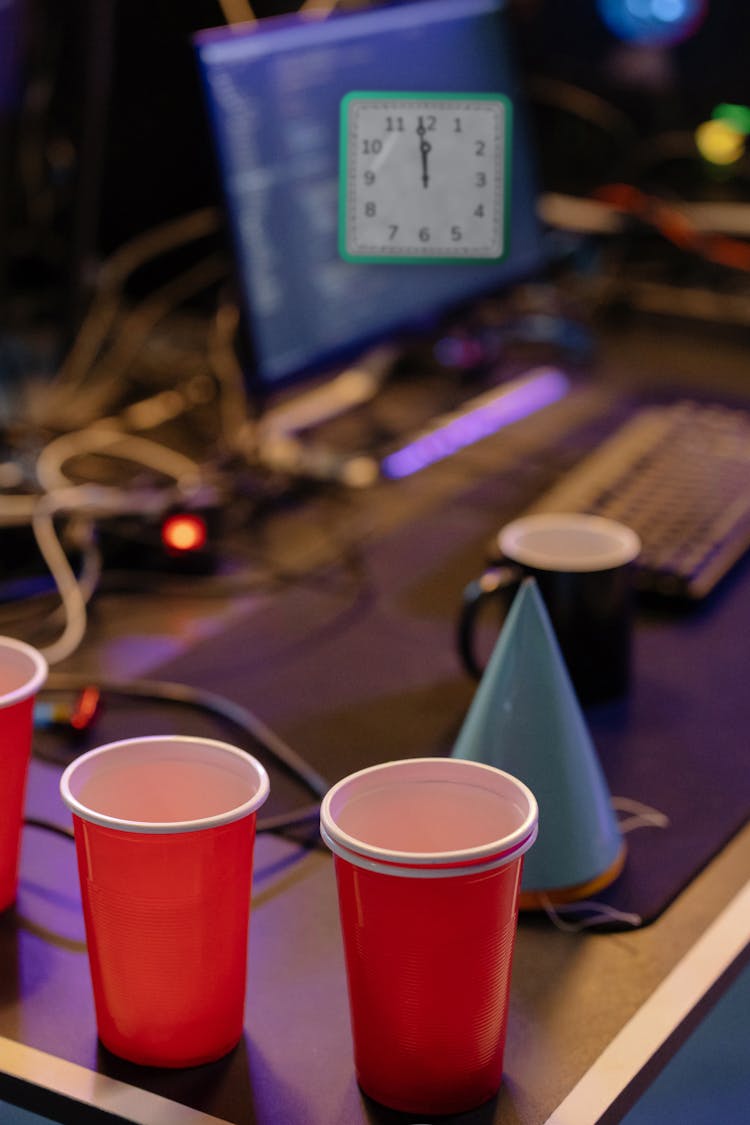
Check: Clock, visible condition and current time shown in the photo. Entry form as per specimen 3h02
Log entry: 11h59
